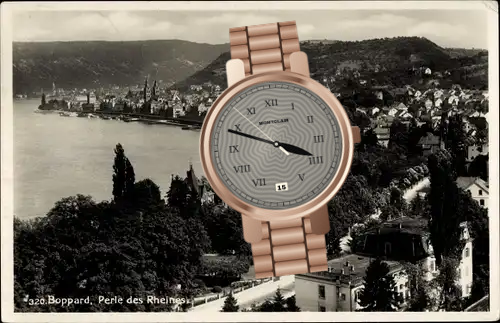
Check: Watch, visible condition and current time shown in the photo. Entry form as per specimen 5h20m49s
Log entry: 3h48m53s
